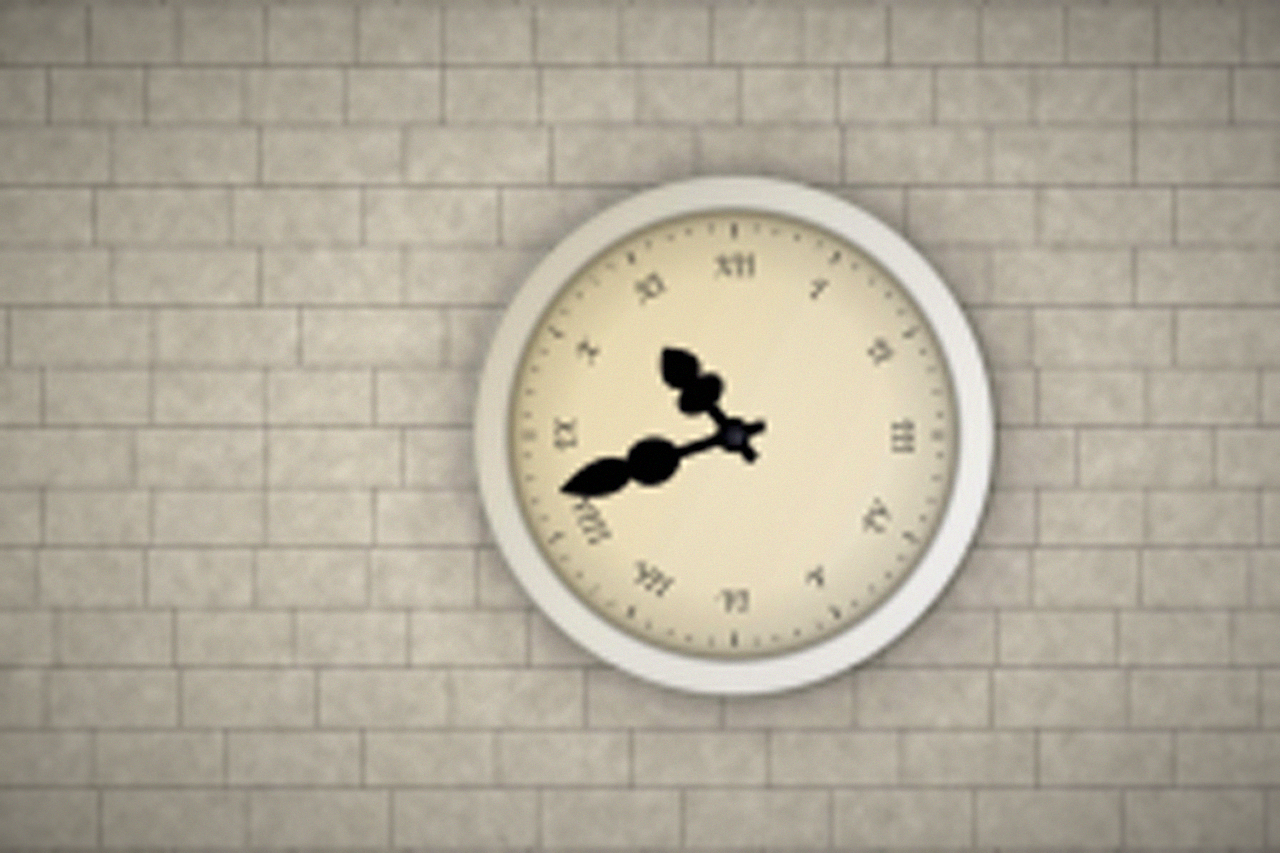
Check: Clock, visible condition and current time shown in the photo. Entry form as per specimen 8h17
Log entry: 10h42
